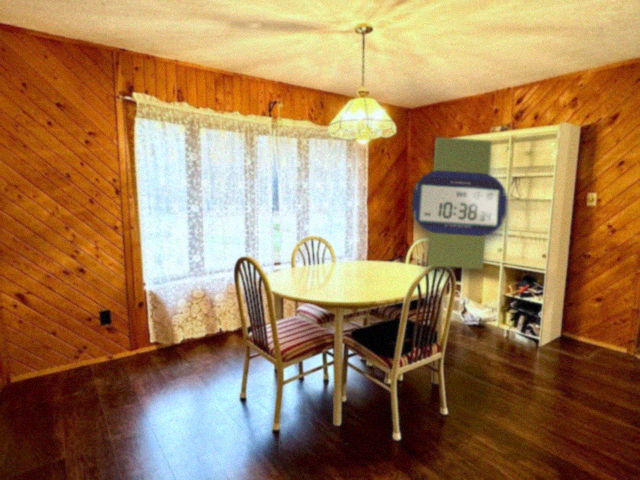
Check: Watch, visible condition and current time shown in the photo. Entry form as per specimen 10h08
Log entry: 10h38
